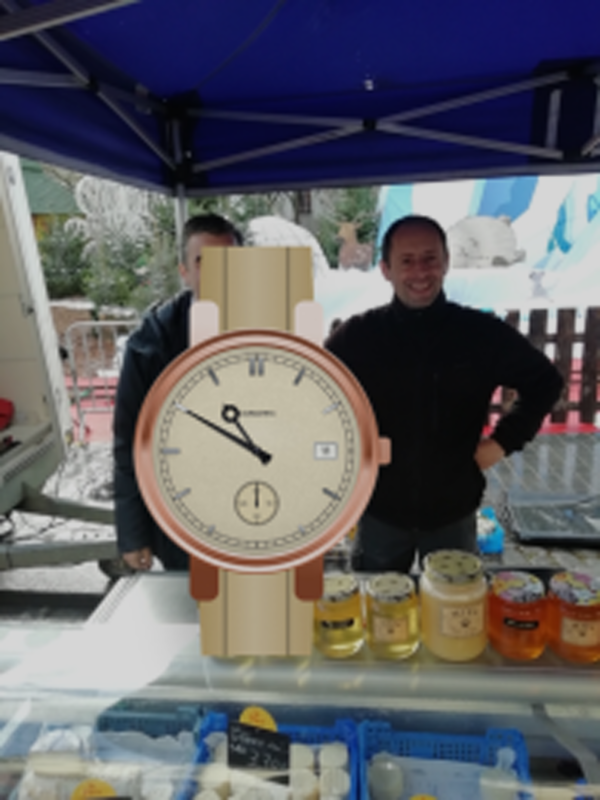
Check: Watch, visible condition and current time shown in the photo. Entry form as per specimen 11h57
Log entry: 10h50
